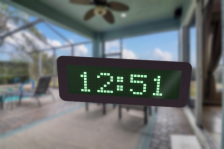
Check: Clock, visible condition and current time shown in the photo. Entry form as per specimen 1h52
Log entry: 12h51
